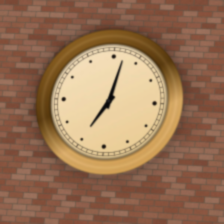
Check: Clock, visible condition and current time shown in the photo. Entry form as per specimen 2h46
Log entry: 7h02
